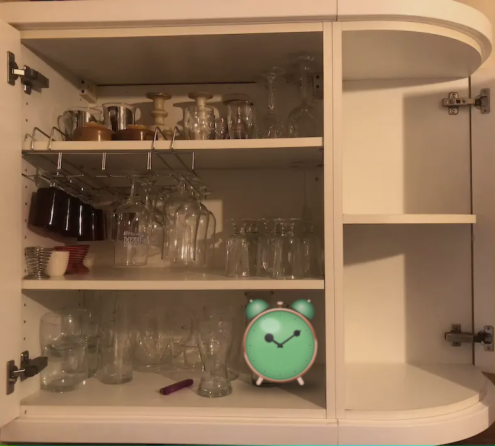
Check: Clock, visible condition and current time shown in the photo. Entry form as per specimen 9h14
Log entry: 10h09
